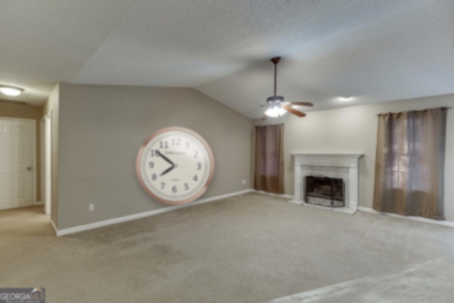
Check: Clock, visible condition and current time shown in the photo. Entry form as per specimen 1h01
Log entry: 7h51
